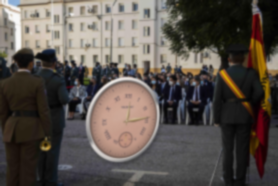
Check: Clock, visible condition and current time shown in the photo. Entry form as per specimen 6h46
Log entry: 12h14
